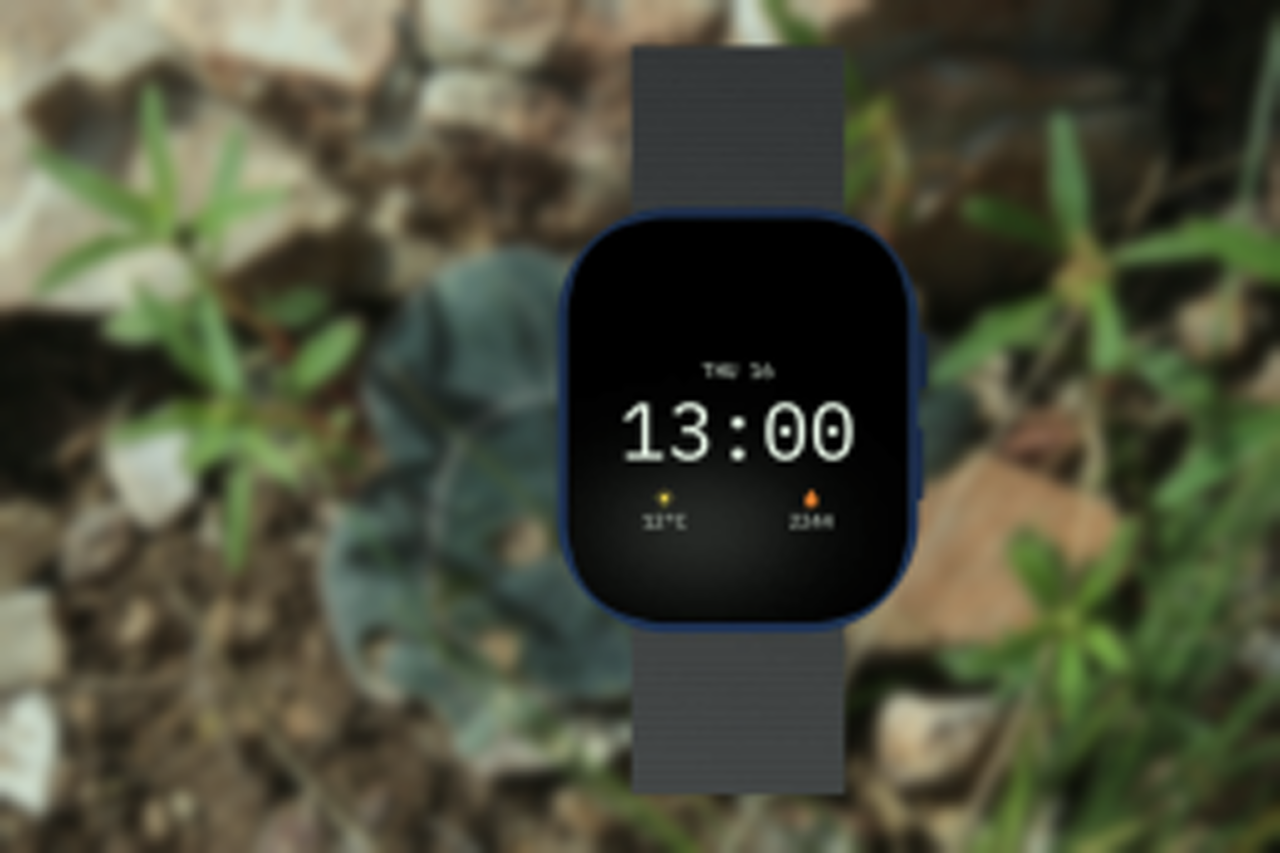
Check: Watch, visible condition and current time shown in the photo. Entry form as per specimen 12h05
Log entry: 13h00
